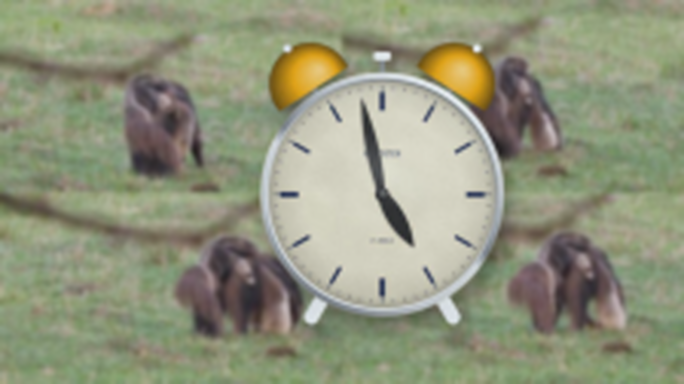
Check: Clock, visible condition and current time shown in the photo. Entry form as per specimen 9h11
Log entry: 4h58
